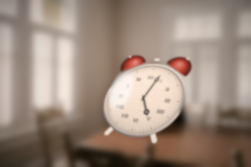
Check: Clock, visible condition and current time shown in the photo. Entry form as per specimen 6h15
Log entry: 5h03
